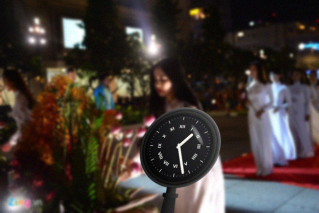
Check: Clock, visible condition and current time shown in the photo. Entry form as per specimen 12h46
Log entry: 1h27
